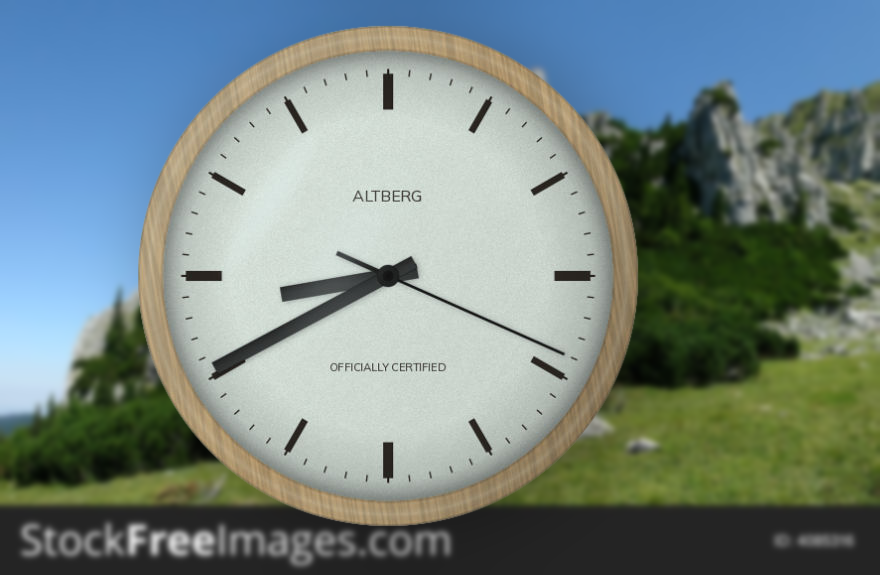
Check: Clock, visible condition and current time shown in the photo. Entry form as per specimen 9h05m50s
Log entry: 8h40m19s
